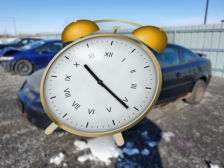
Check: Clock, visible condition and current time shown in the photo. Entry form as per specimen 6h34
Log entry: 10h21
